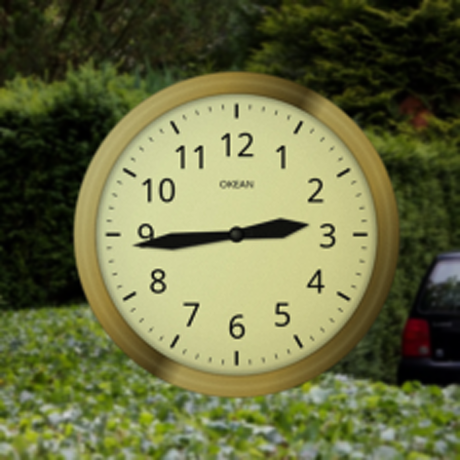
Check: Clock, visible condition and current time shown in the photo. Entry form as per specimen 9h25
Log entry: 2h44
